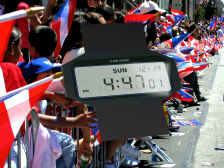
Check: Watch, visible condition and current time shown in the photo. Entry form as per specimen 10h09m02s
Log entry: 4h47m01s
